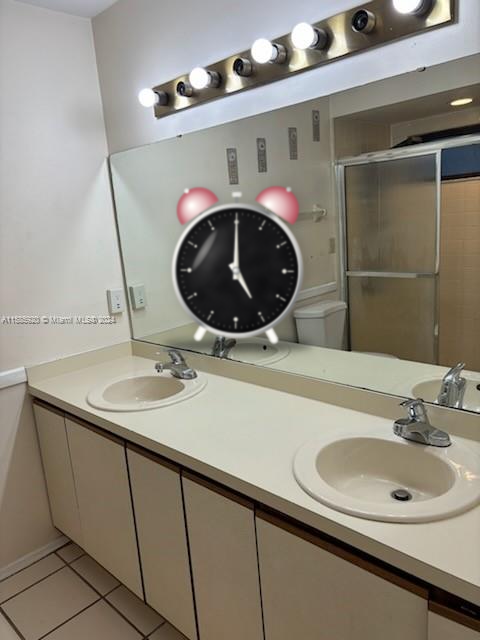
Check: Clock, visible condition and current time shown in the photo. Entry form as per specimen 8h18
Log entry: 5h00
